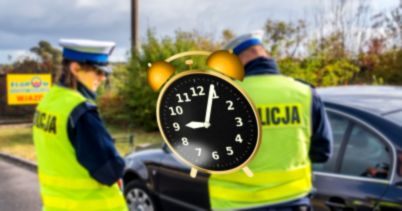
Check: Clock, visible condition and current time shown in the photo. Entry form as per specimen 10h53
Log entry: 9h04
